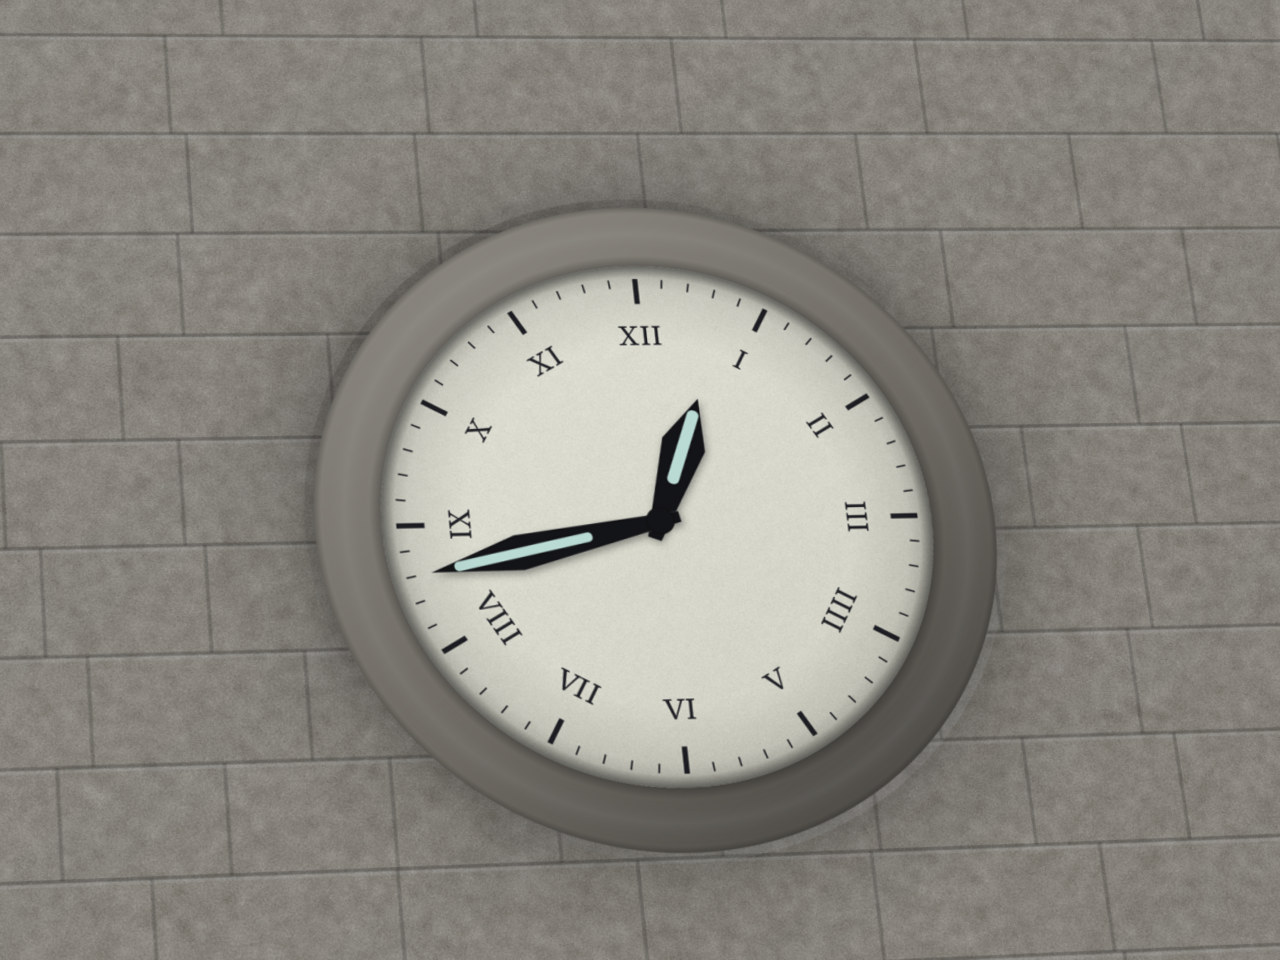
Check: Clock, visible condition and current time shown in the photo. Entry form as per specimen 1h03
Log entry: 12h43
